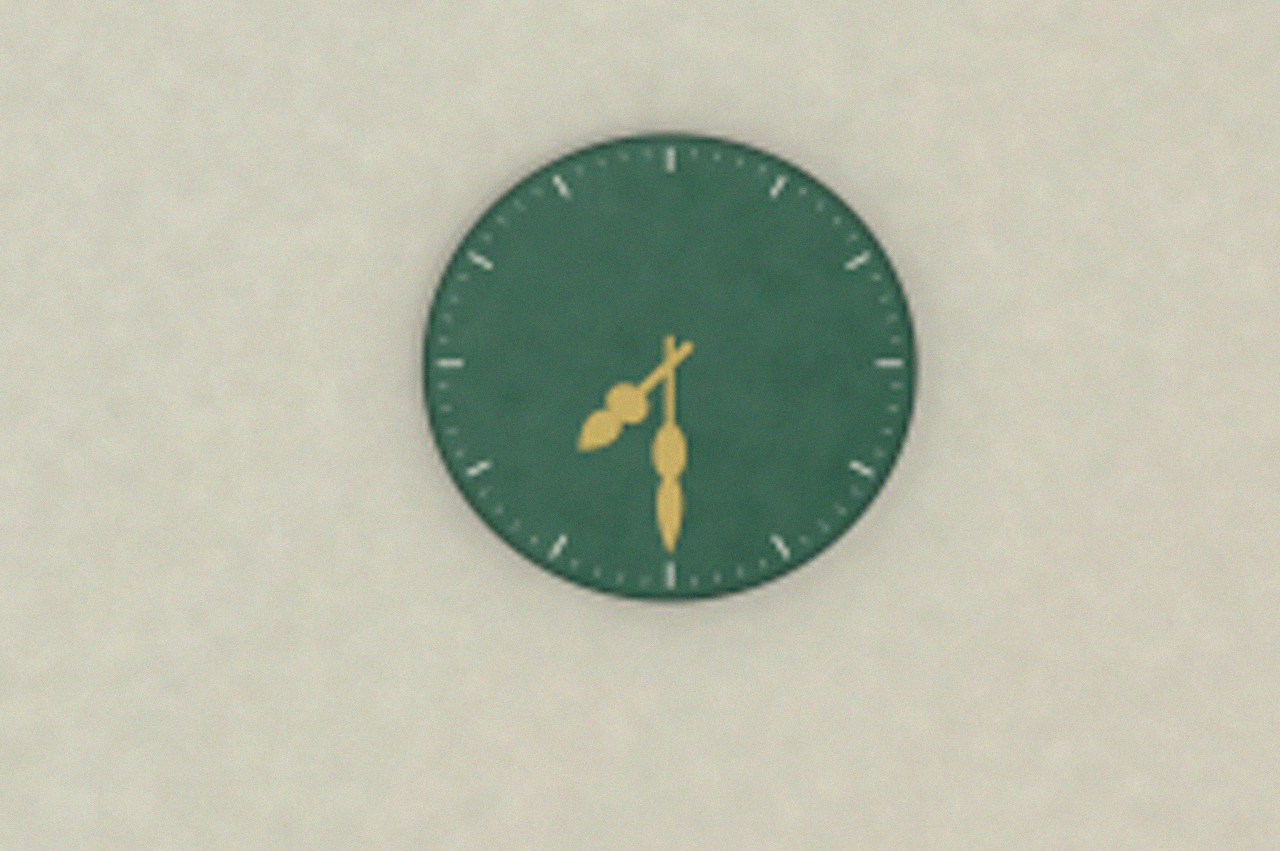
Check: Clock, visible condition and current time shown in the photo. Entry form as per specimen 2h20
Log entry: 7h30
